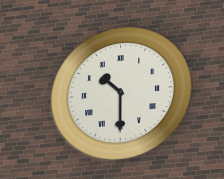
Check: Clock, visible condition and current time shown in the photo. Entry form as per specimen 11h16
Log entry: 10h30
